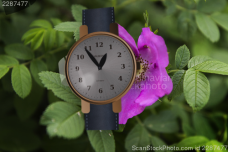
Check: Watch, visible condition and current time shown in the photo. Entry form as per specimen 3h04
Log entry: 12h54
